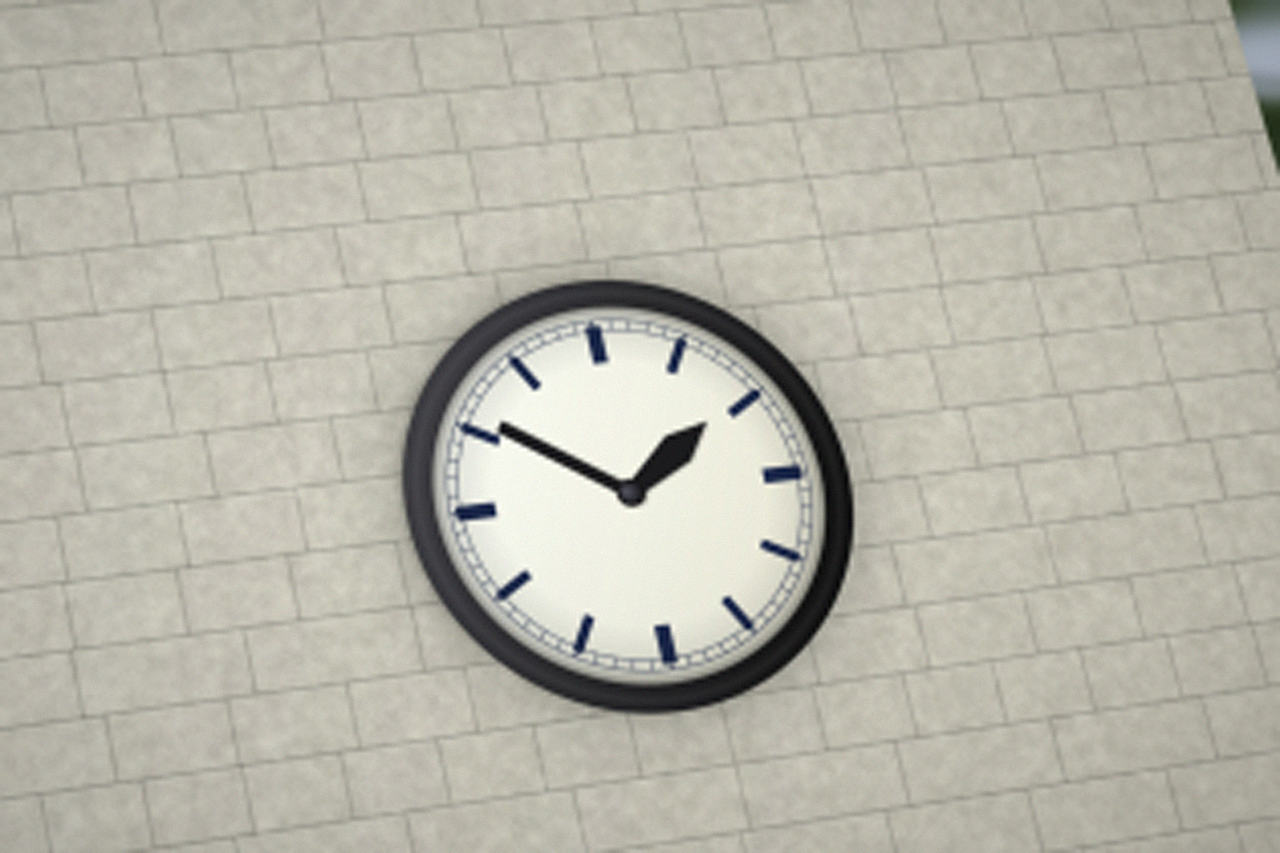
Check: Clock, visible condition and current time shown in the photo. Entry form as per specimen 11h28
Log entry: 1h51
